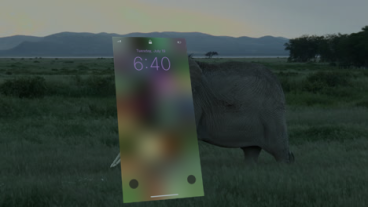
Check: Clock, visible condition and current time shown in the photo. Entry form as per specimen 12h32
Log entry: 6h40
